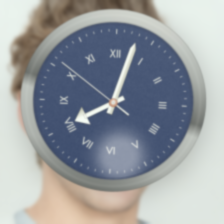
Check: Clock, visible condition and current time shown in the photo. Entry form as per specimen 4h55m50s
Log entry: 8h02m51s
